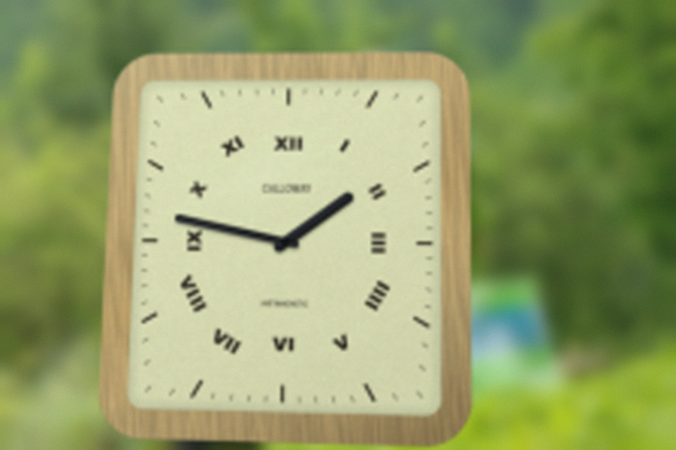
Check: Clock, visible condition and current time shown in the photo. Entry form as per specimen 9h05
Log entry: 1h47
